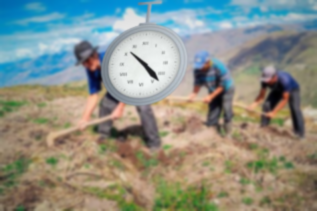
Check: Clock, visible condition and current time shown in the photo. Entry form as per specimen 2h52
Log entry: 10h23
